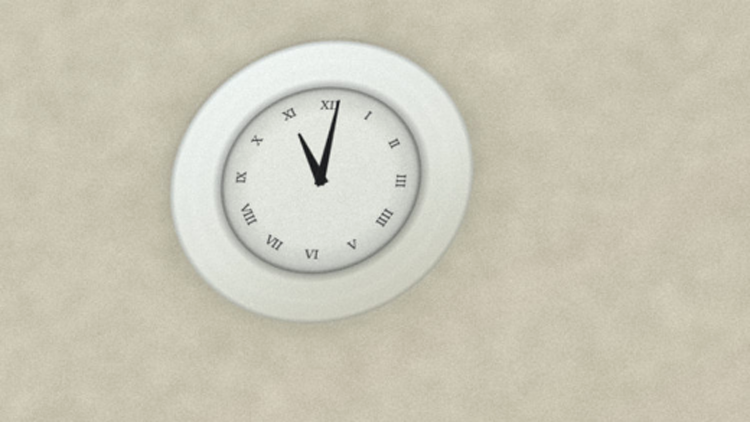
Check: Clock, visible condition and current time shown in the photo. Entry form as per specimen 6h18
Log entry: 11h01
